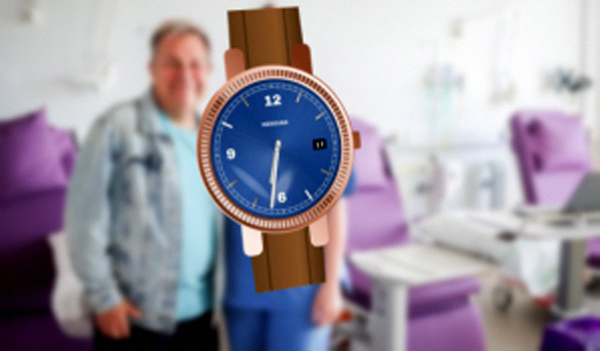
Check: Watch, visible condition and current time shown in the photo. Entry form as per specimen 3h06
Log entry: 6h32
